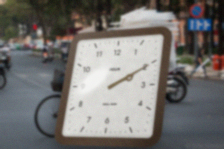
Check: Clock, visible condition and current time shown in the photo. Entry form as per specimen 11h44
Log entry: 2h10
